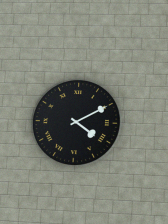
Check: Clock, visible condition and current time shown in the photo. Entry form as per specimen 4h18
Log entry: 4h10
